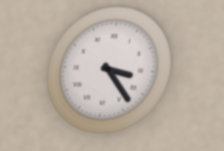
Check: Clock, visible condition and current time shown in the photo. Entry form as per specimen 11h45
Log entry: 3h23
